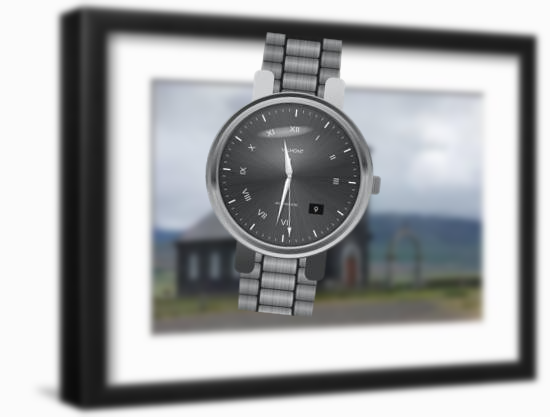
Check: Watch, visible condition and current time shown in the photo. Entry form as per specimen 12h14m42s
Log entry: 11h31m29s
